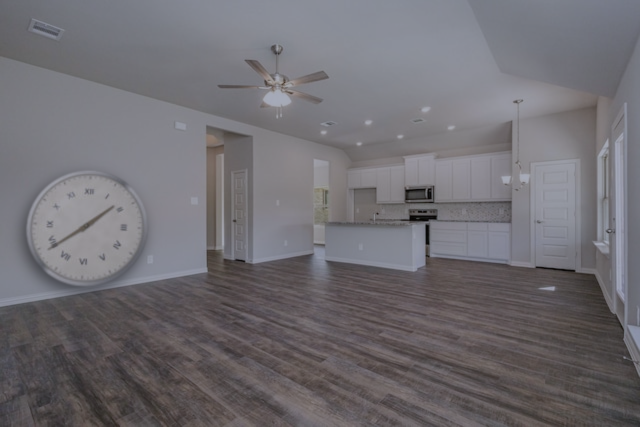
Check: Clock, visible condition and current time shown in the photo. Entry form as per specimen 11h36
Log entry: 1h39
